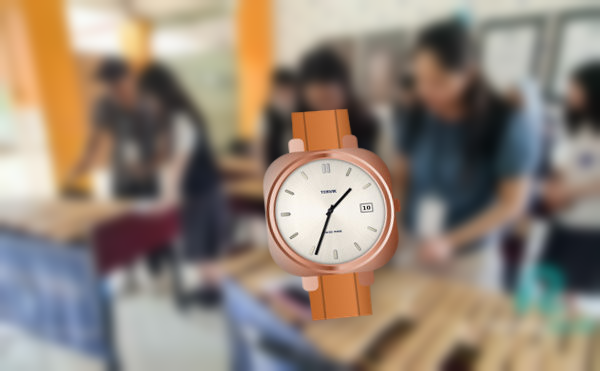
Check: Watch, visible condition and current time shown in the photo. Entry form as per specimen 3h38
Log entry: 1h34
